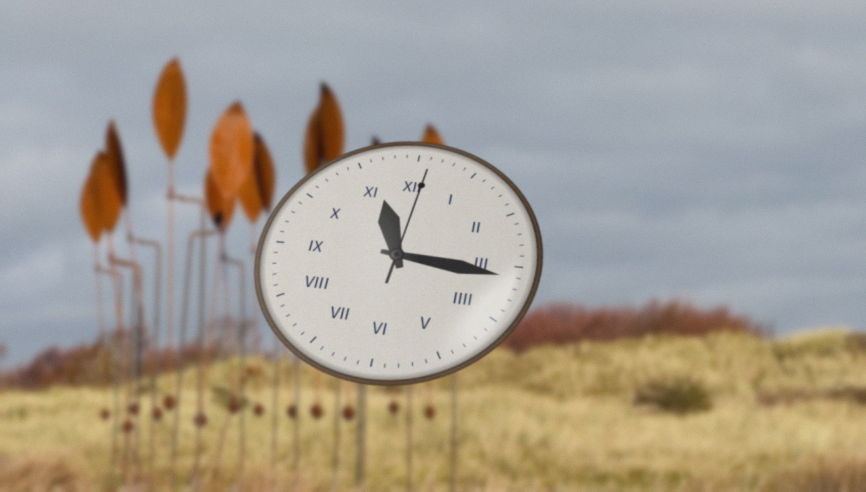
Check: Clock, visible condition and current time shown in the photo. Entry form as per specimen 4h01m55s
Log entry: 11h16m01s
